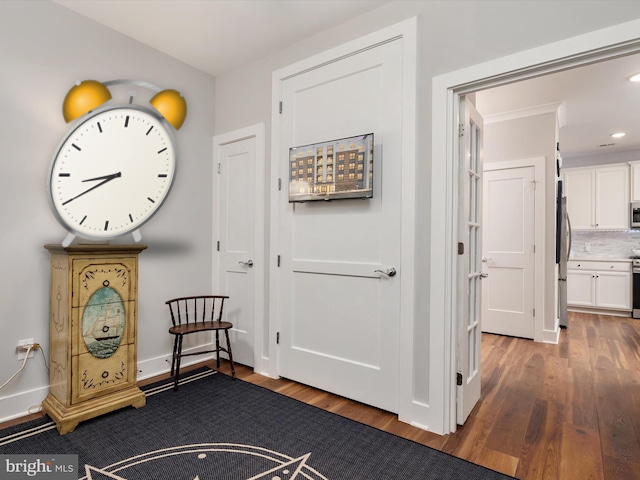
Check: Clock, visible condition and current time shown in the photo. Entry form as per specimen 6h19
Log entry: 8h40
